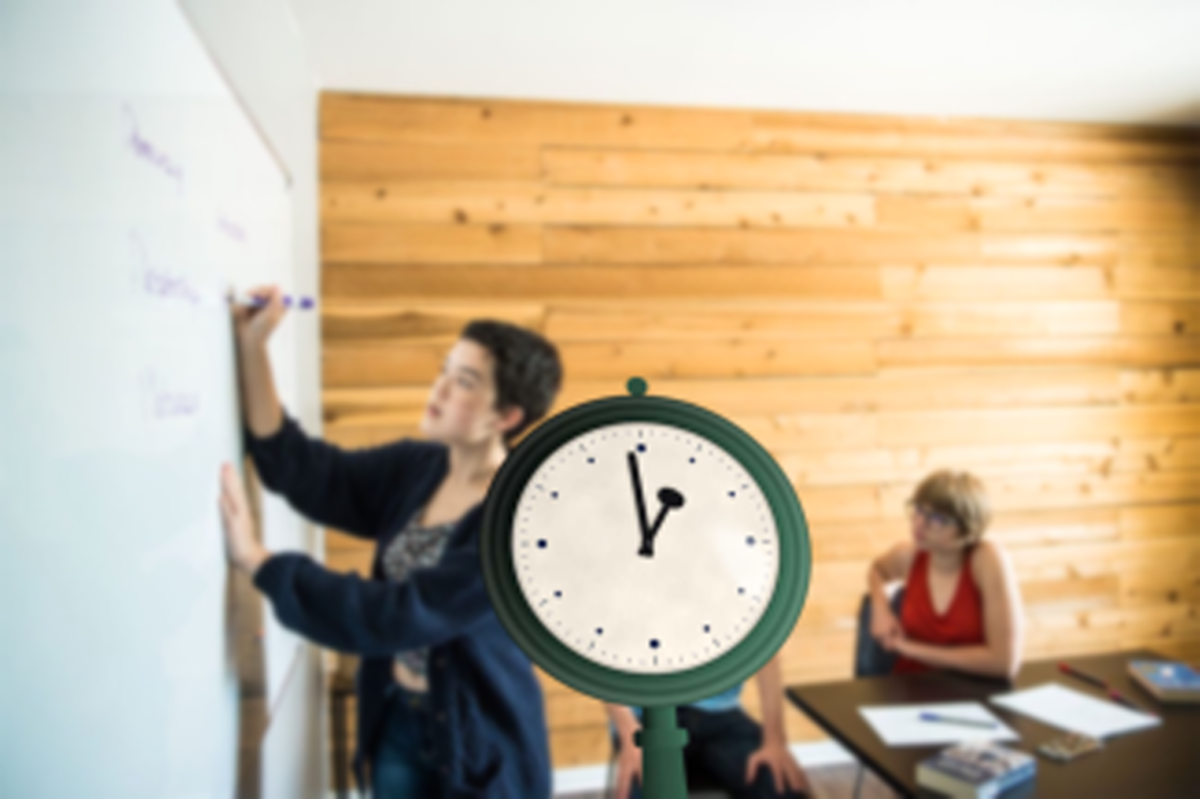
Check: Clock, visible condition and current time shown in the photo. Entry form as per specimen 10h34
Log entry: 12h59
